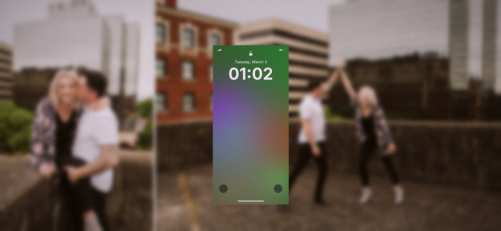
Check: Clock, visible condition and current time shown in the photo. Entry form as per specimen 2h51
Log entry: 1h02
